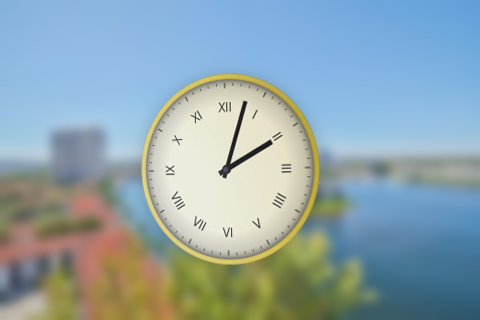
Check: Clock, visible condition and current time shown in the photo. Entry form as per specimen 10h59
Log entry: 2h03
